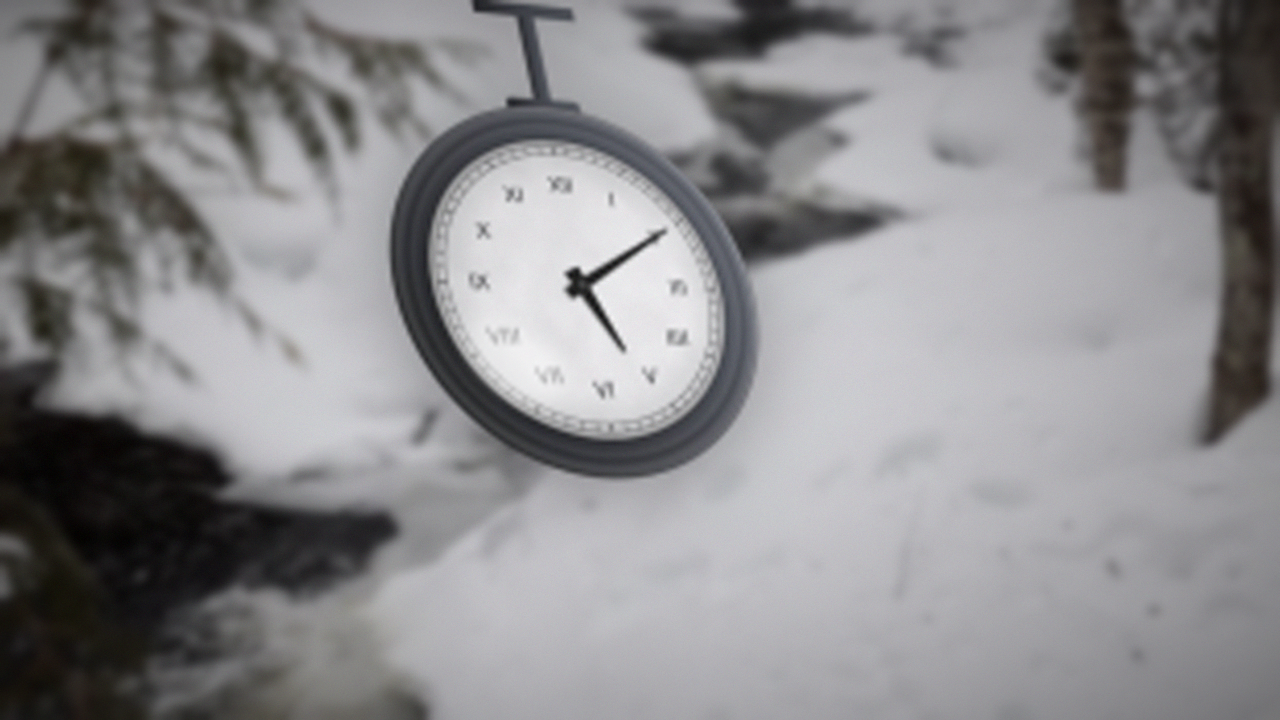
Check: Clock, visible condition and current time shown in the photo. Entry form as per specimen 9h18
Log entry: 5h10
